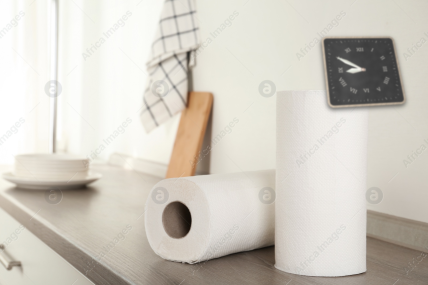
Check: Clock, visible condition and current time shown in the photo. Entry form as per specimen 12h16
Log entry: 8h50
